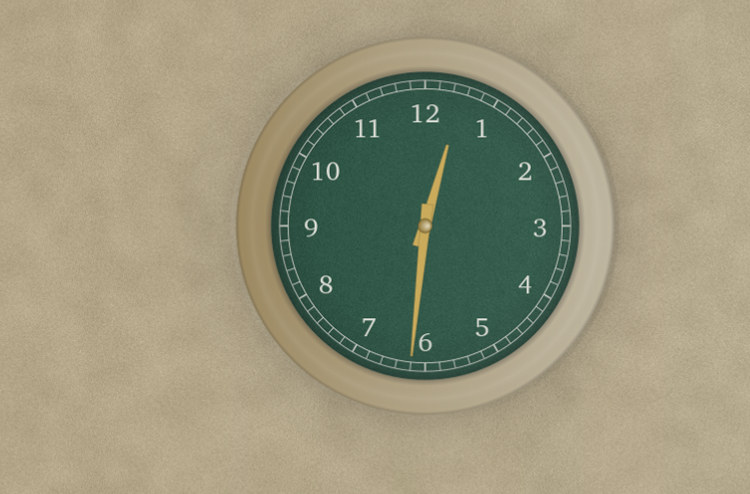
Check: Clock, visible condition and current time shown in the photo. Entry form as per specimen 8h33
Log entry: 12h31
